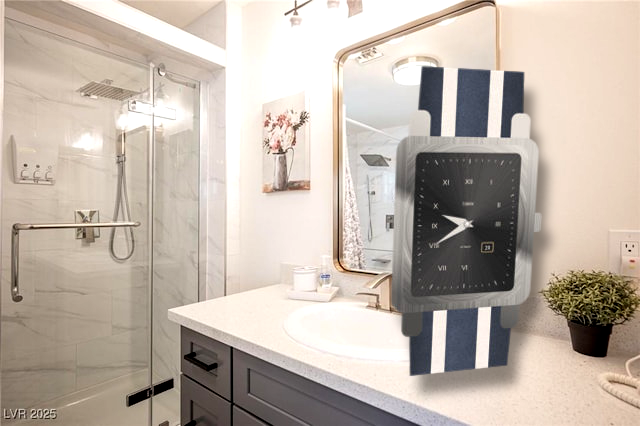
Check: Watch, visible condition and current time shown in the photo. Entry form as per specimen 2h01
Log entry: 9h40
